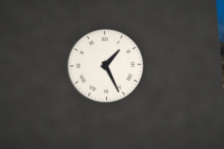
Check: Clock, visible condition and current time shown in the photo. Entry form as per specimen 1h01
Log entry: 1h26
